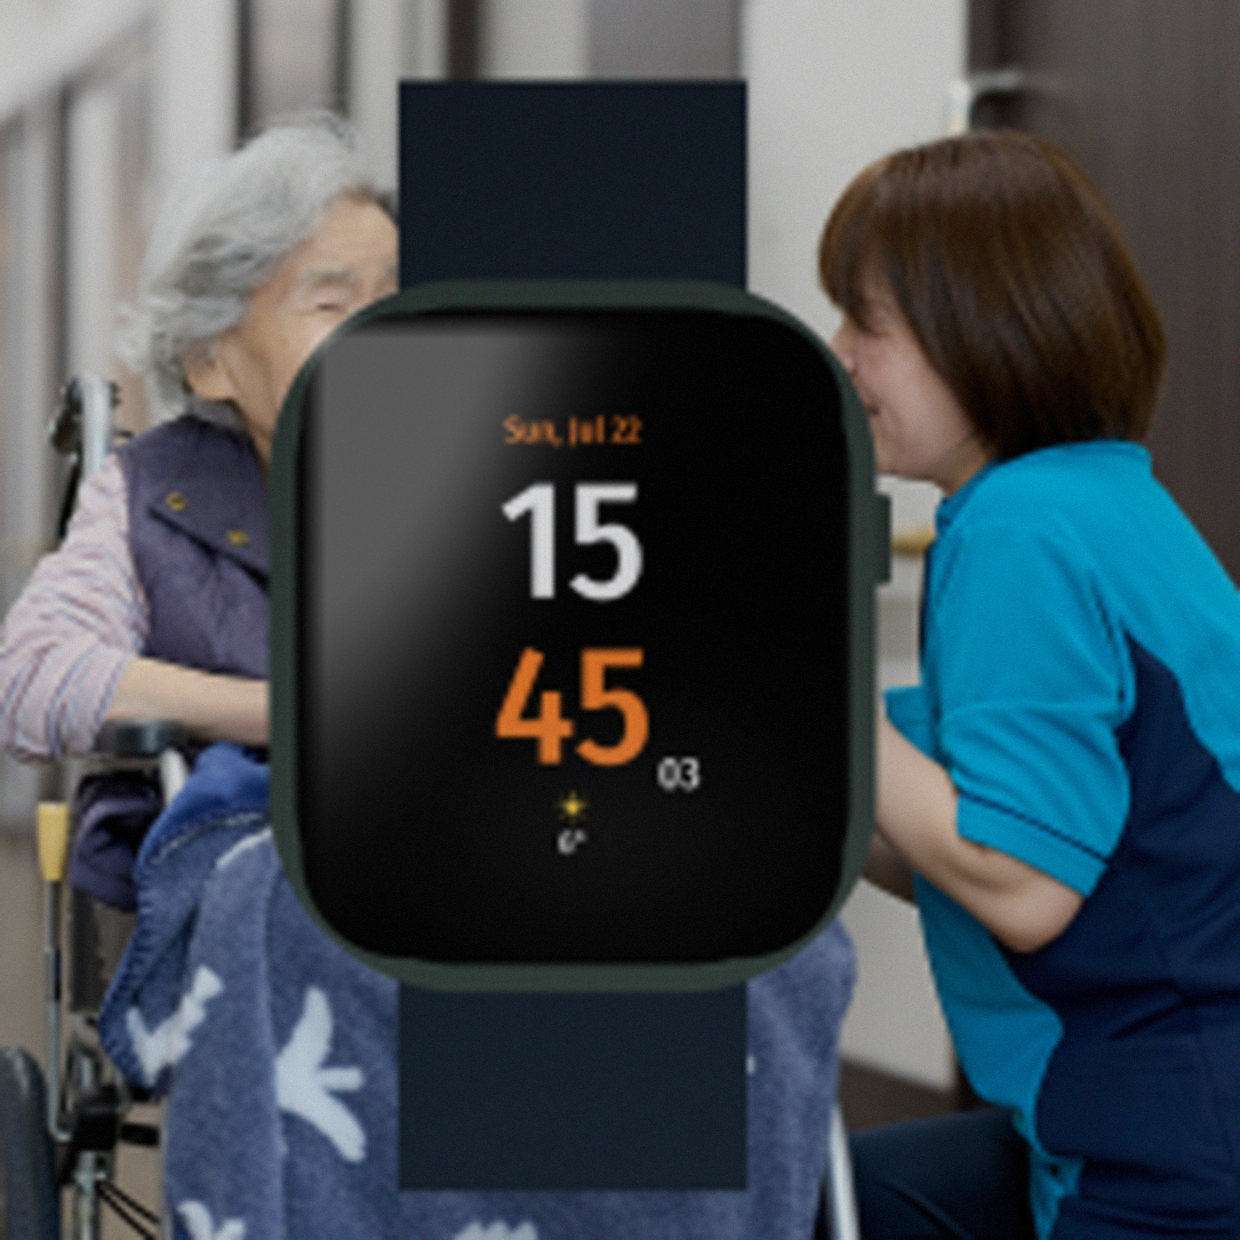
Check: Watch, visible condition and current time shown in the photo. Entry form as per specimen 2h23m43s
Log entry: 15h45m03s
